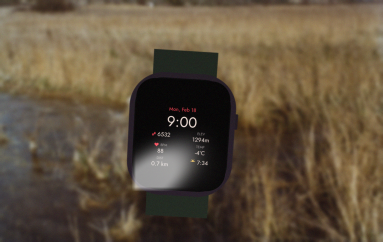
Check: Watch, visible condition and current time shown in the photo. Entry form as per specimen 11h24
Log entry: 9h00
